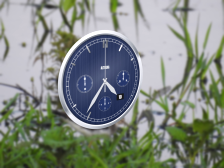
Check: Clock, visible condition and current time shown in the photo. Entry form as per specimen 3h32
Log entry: 4h36
